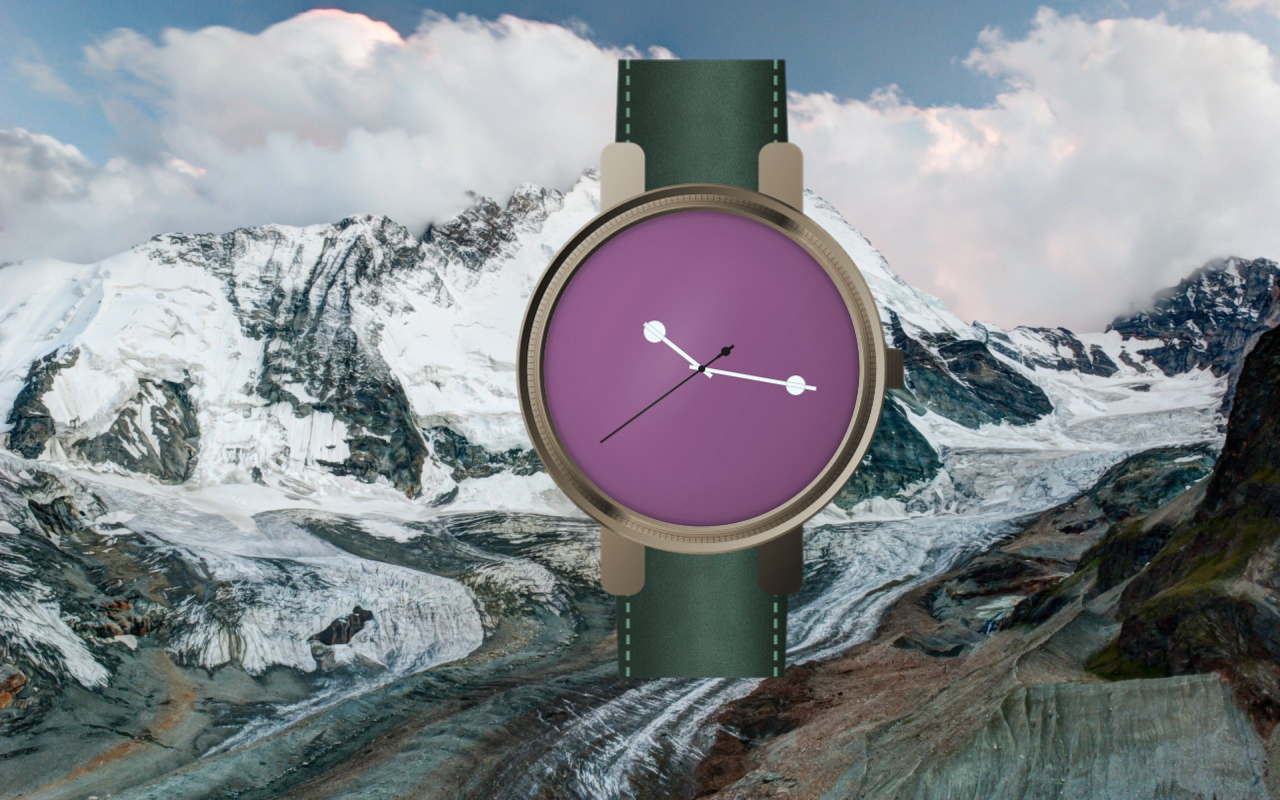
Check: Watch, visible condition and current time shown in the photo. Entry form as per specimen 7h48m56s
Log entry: 10h16m39s
